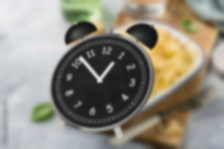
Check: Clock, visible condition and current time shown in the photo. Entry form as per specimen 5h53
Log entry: 12h52
